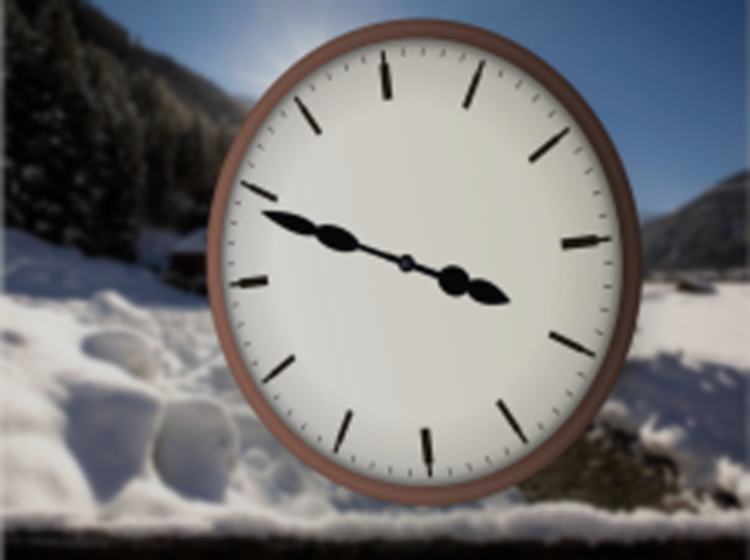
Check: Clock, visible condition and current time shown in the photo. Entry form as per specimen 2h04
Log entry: 3h49
